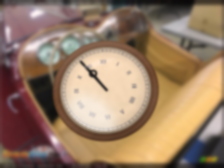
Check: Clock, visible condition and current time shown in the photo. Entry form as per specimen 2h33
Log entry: 10h54
